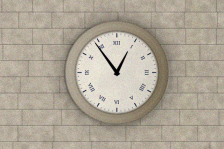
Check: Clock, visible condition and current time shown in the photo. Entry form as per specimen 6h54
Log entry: 12h54
